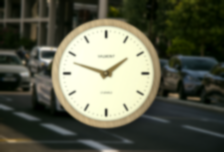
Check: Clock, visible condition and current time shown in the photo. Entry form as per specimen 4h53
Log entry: 1h48
